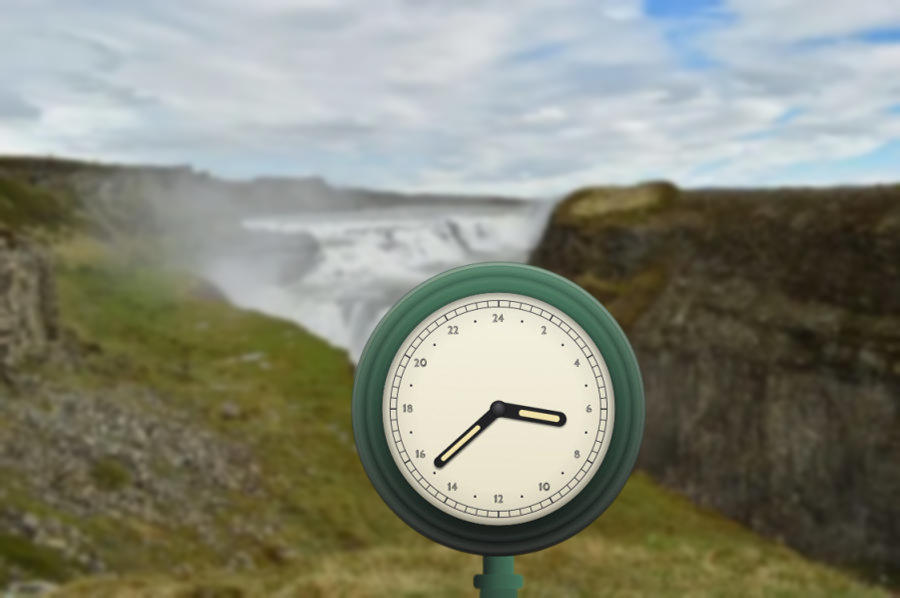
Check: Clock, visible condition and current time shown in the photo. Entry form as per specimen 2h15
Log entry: 6h38
